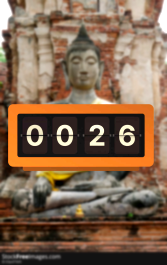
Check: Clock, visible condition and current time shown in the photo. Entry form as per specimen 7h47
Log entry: 0h26
